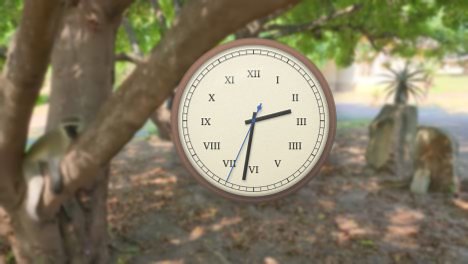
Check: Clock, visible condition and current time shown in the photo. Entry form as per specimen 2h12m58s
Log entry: 2h31m34s
